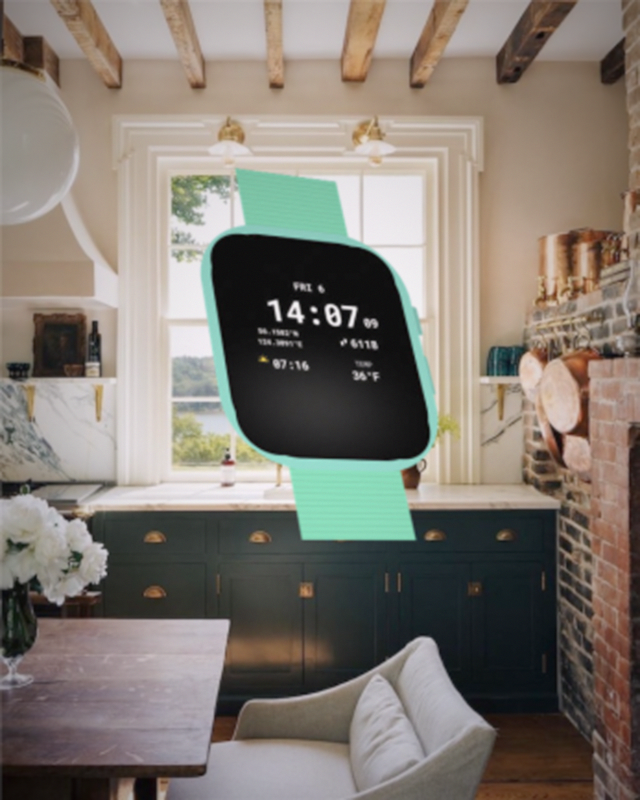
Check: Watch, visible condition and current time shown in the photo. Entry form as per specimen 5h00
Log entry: 14h07
